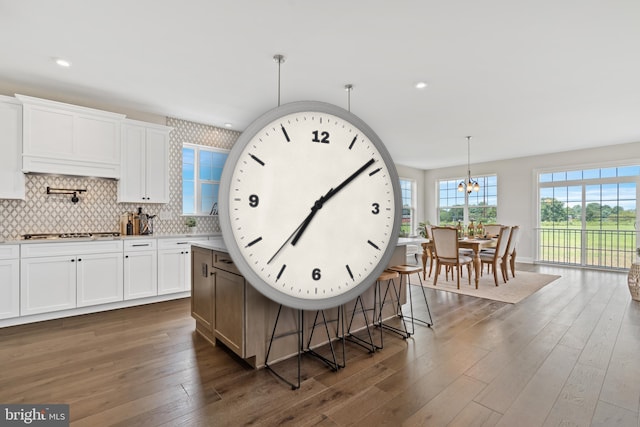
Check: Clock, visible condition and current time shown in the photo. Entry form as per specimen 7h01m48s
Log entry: 7h08m37s
